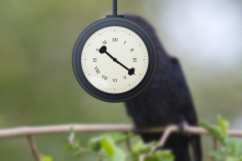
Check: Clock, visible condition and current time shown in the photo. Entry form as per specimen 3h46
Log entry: 10h21
